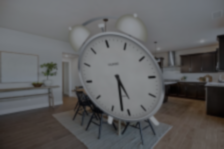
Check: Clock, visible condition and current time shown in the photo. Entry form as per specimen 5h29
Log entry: 5h32
